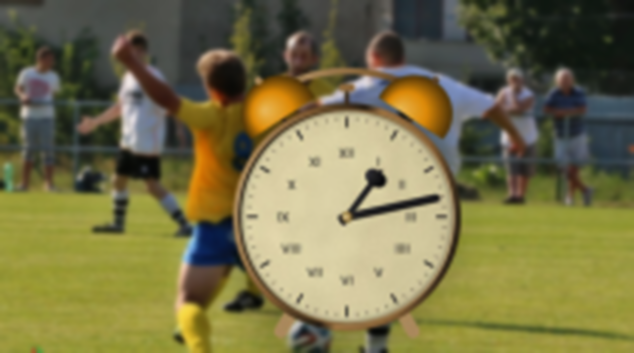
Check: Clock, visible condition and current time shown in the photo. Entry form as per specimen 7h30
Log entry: 1h13
